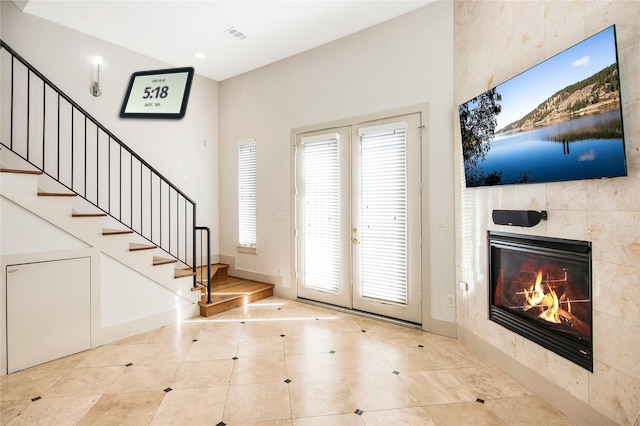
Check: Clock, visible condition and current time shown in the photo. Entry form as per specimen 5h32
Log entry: 5h18
